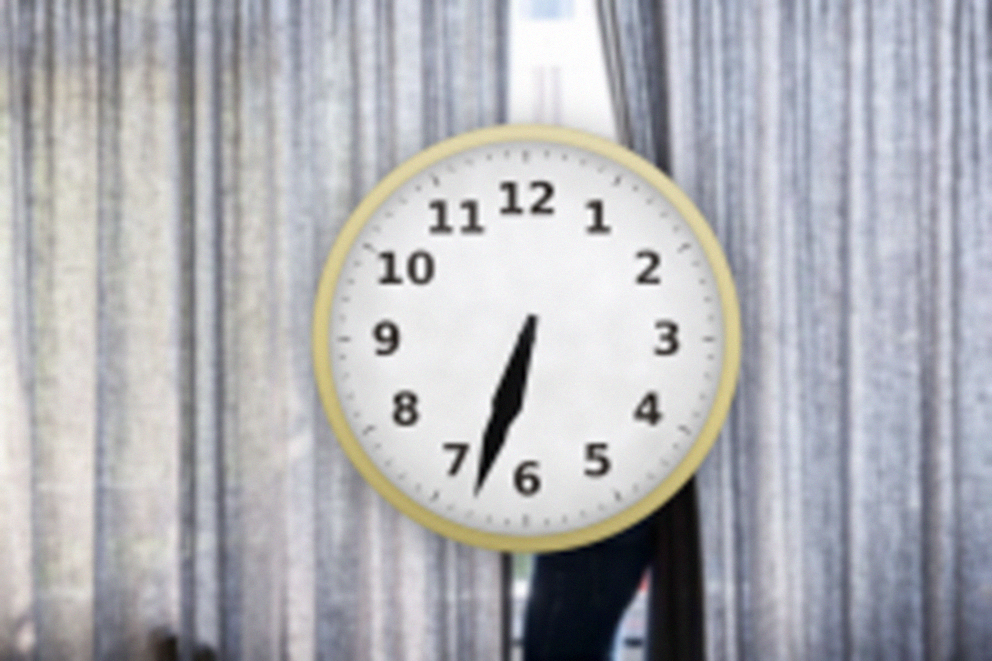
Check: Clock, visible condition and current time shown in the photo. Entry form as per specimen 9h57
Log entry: 6h33
